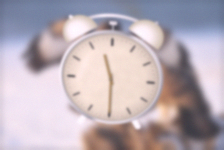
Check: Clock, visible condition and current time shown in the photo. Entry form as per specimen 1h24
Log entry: 11h30
